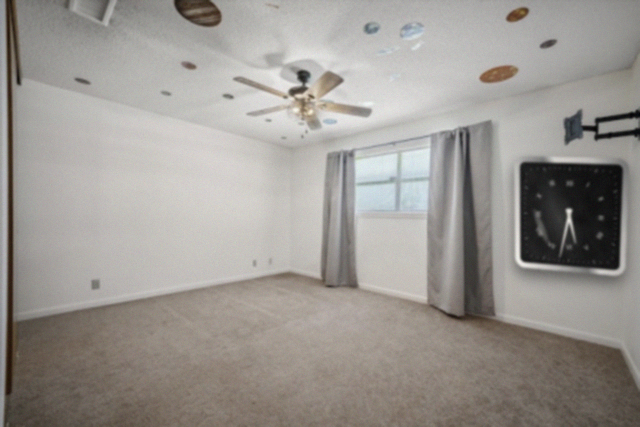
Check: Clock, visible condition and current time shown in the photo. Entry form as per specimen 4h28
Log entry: 5h32
